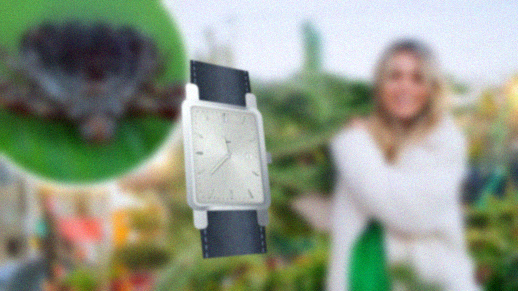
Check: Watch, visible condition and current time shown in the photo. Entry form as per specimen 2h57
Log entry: 11h38
